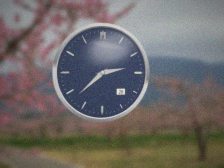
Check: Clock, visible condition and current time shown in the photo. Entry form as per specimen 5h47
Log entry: 2h38
